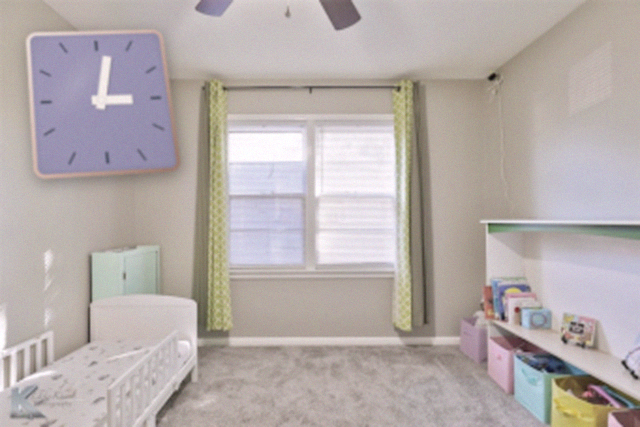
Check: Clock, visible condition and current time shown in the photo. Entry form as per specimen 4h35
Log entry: 3h02
